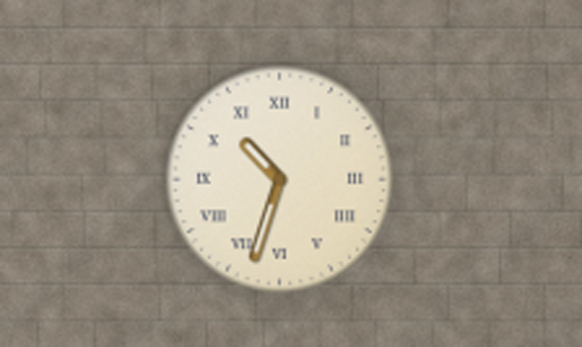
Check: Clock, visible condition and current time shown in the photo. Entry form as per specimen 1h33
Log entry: 10h33
